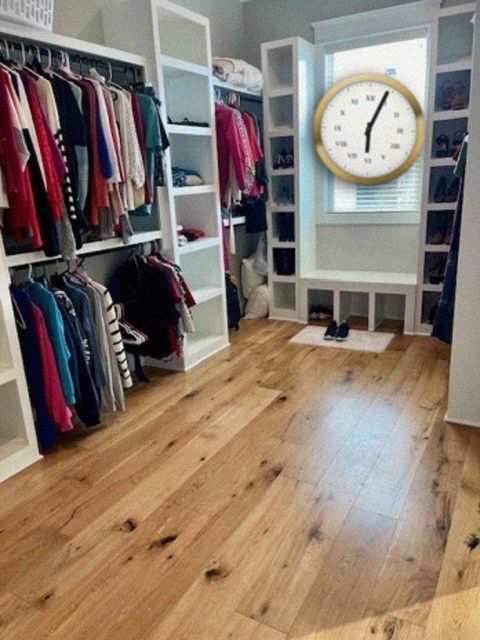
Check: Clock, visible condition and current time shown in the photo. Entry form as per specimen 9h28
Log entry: 6h04
